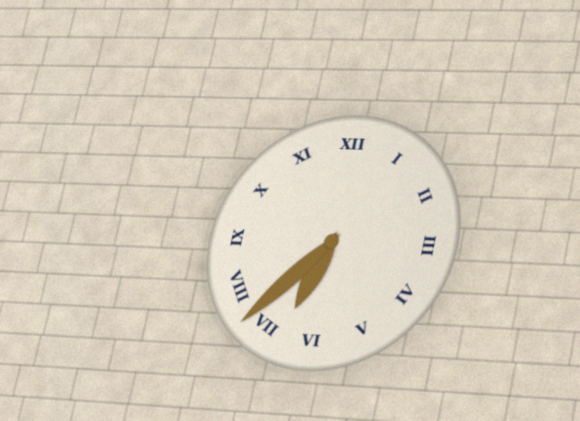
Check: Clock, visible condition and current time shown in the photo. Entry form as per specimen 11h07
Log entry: 6h37
